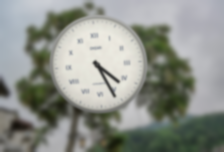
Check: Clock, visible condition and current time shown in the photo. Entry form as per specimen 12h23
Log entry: 4h26
